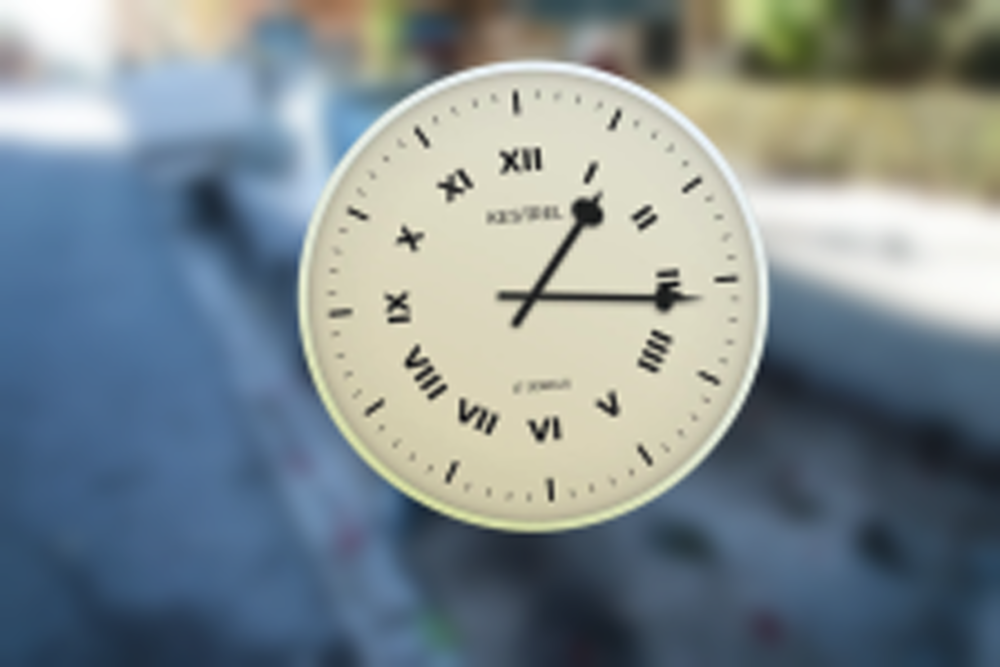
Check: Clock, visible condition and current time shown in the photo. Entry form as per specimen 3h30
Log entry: 1h16
